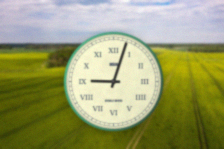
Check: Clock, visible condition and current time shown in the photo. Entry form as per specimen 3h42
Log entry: 9h03
